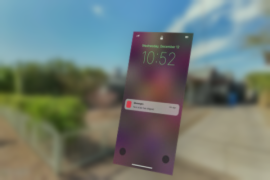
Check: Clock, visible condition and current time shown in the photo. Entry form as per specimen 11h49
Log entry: 10h52
